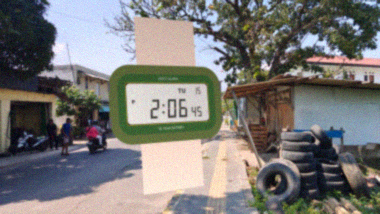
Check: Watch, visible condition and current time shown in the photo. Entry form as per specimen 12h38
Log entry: 2h06
